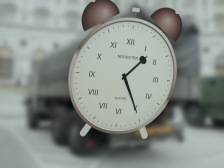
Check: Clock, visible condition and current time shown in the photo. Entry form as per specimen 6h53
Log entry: 1h25
